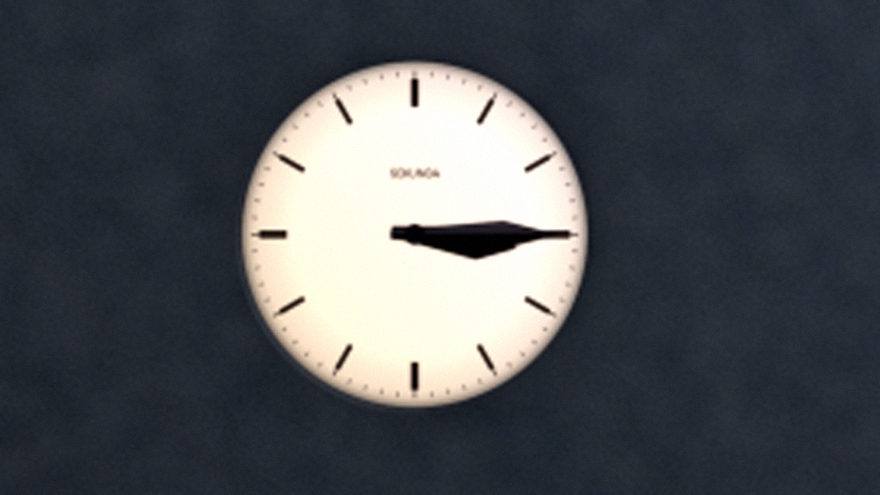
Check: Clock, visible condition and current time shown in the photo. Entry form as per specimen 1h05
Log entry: 3h15
